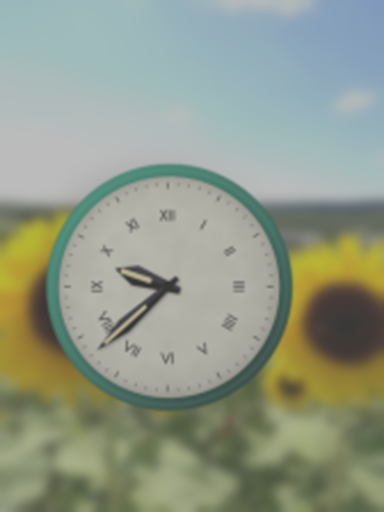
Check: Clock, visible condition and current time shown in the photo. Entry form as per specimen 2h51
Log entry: 9h38
